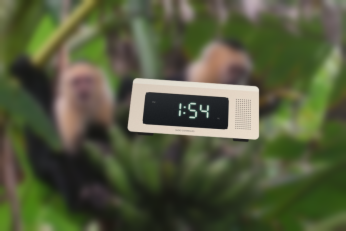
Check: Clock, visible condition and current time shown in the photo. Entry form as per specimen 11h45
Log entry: 1h54
